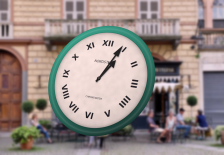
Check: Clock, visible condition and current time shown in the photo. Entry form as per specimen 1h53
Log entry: 1h04
